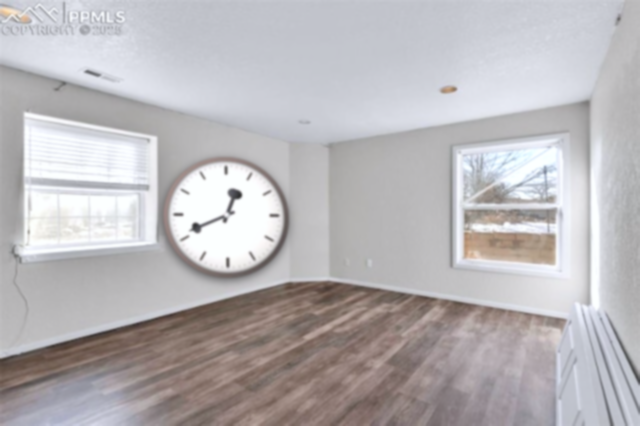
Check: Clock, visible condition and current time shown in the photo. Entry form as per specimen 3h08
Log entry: 12h41
